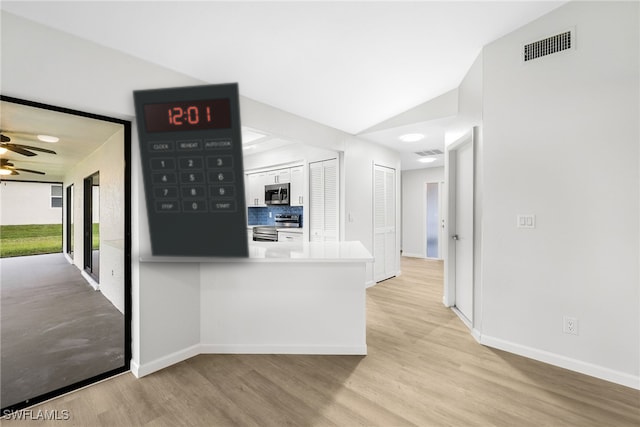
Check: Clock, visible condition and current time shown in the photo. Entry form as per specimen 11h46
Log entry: 12h01
